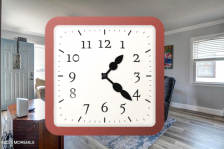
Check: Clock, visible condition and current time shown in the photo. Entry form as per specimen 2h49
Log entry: 1h22
